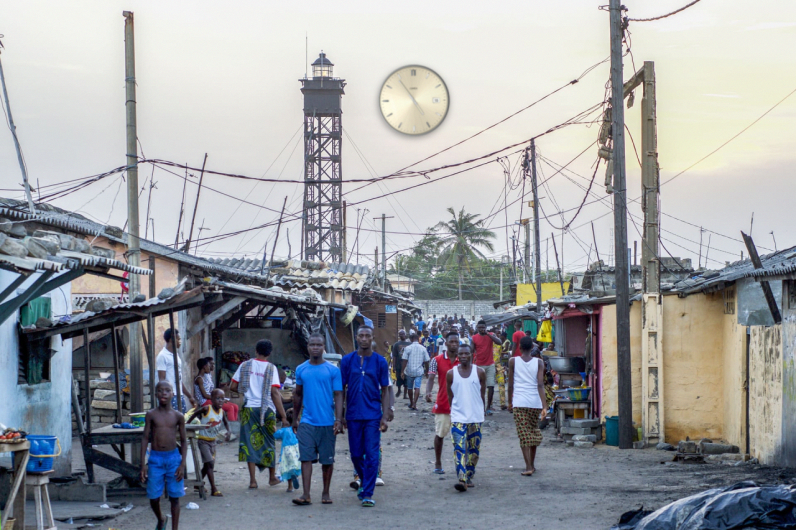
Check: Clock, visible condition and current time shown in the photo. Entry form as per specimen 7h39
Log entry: 4h54
